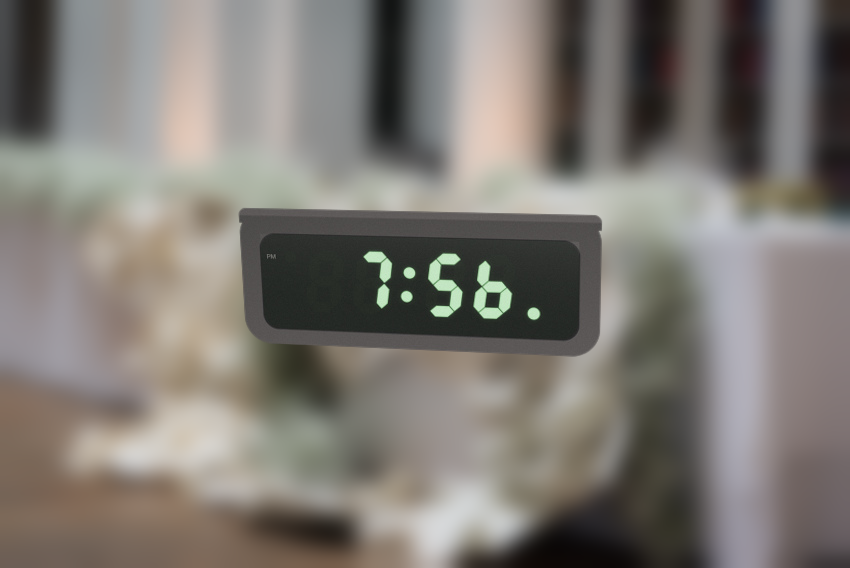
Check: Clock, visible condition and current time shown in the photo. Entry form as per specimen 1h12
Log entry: 7h56
